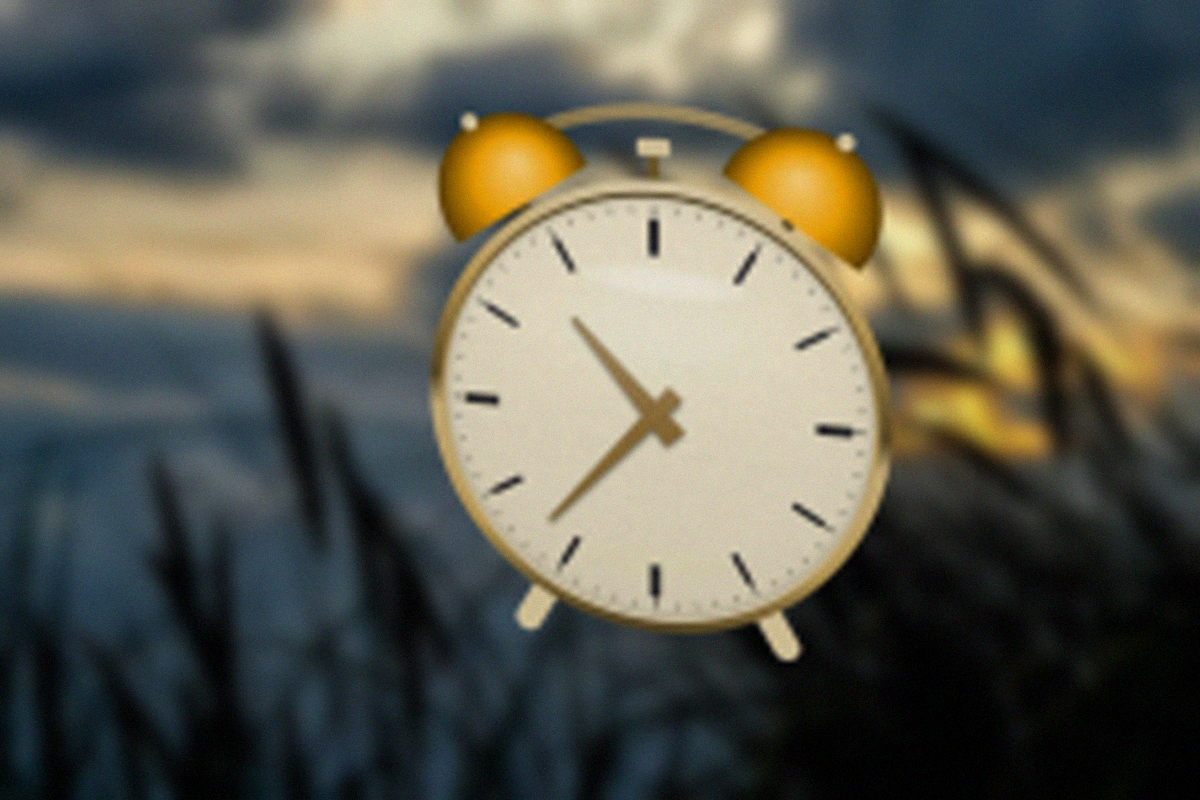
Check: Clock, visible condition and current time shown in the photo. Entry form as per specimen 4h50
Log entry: 10h37
